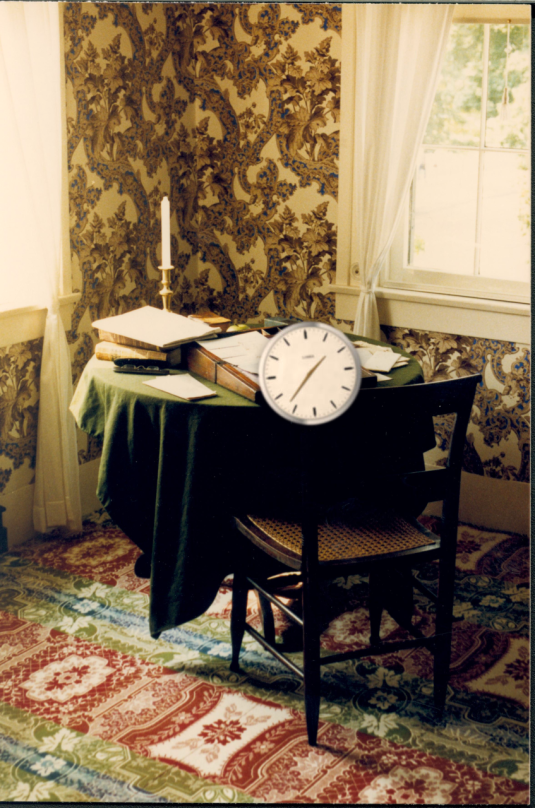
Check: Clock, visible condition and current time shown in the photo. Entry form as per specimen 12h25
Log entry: 1h37
